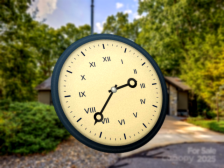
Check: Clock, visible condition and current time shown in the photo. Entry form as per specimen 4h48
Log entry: 2h37
